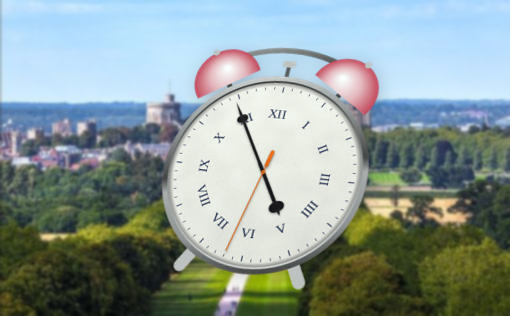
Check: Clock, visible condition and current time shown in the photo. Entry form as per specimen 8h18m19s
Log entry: 4h54m32s
